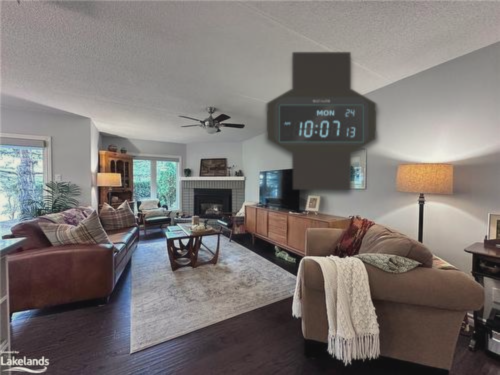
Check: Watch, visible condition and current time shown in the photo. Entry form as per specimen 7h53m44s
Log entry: 10h07m13s
